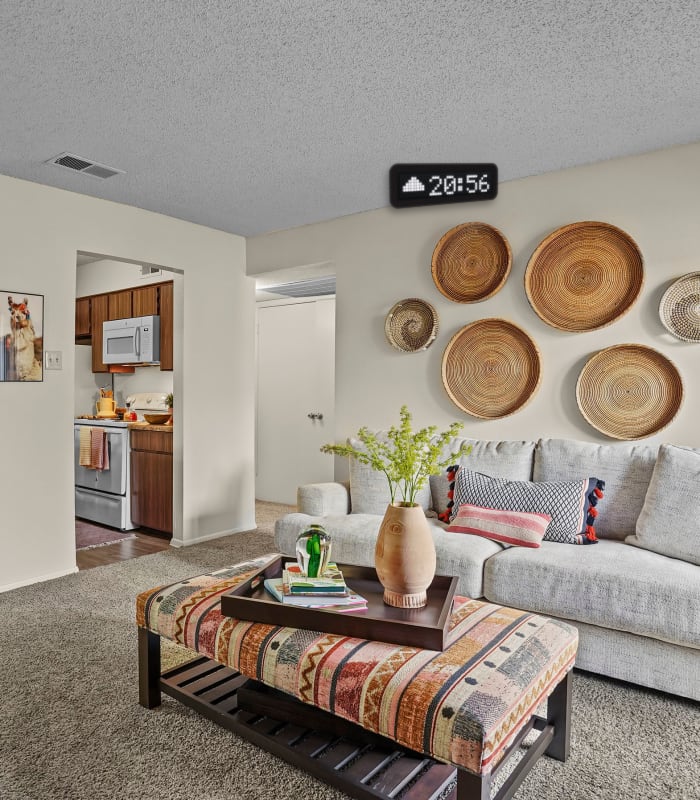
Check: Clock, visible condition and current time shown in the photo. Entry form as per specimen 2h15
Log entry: 20h56
